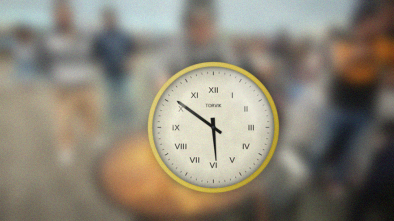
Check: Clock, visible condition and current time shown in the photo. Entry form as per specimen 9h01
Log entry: 5h51
